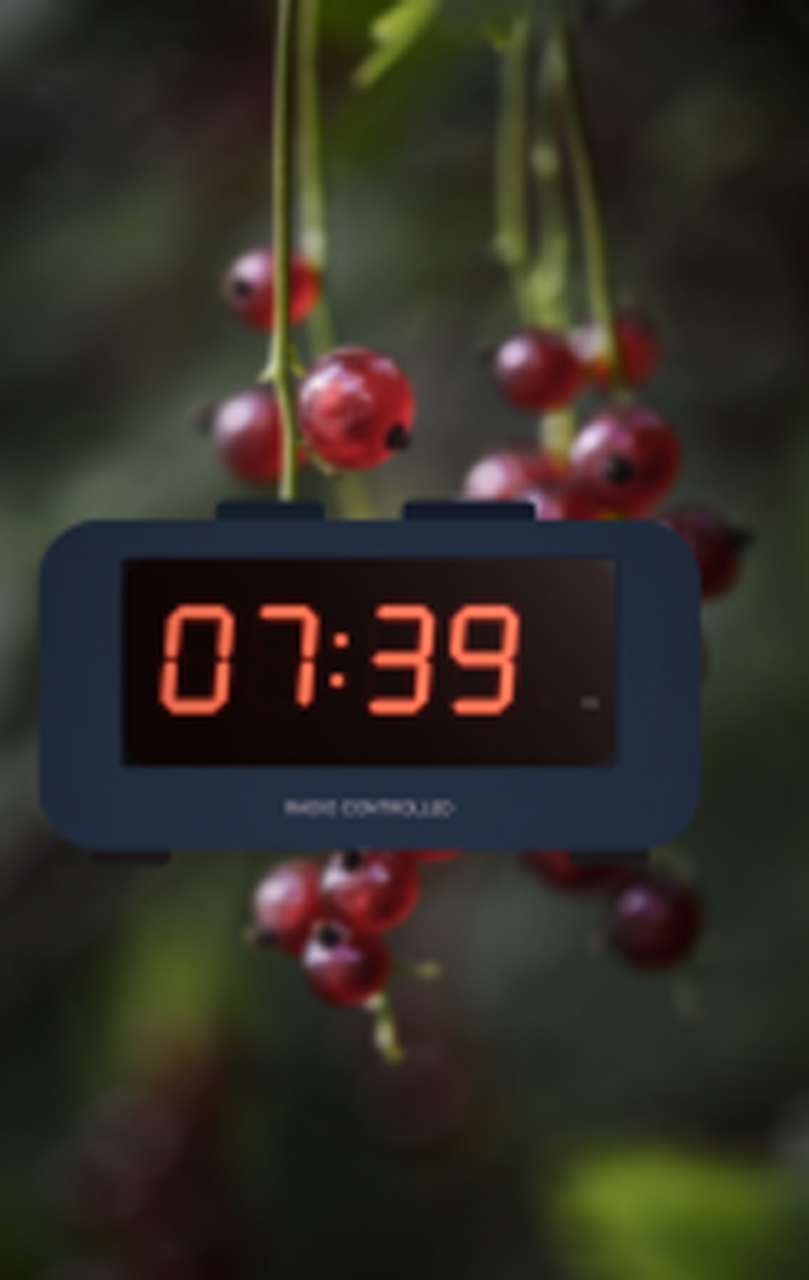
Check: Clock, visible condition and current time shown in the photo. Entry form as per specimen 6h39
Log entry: 7h39
